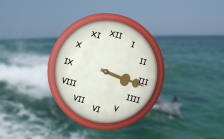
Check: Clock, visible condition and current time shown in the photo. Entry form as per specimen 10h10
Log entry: 3h16
